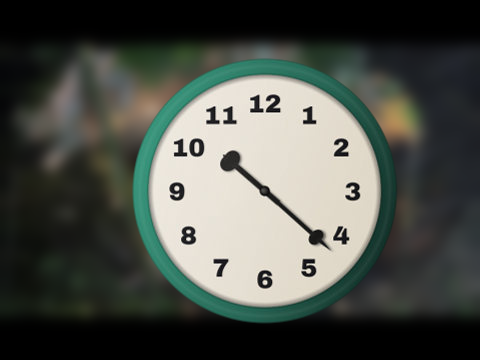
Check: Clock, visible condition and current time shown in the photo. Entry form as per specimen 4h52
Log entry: 10h22
